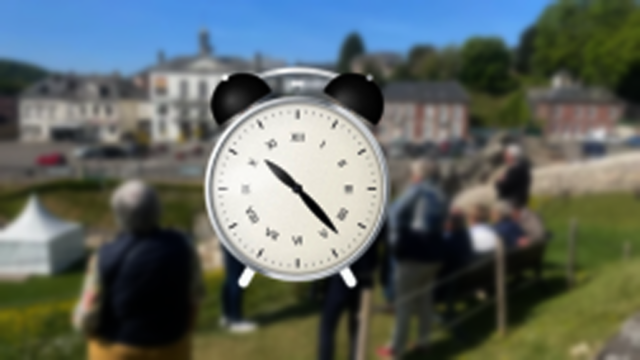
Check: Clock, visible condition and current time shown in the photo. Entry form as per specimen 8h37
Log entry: 10h23
